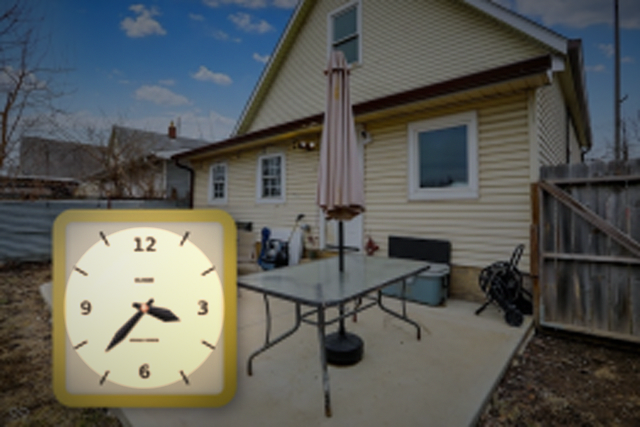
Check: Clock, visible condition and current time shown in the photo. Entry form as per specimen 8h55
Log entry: 3h37
